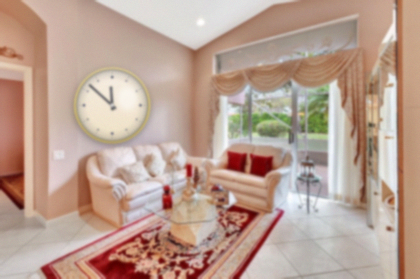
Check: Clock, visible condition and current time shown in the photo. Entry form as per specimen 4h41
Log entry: 11h52
